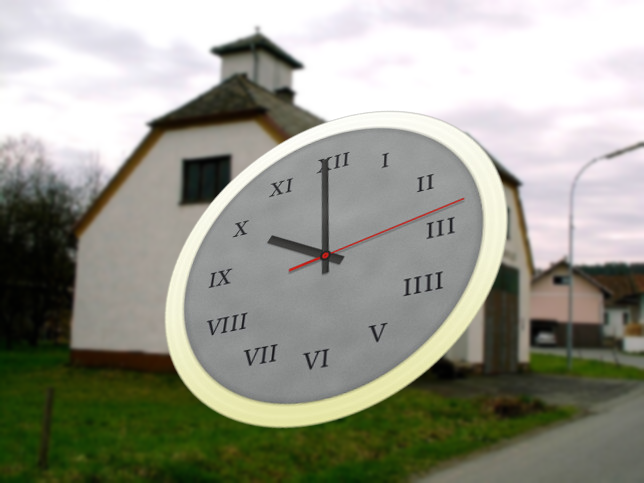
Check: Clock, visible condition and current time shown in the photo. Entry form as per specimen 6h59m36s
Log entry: 9h59m13s
